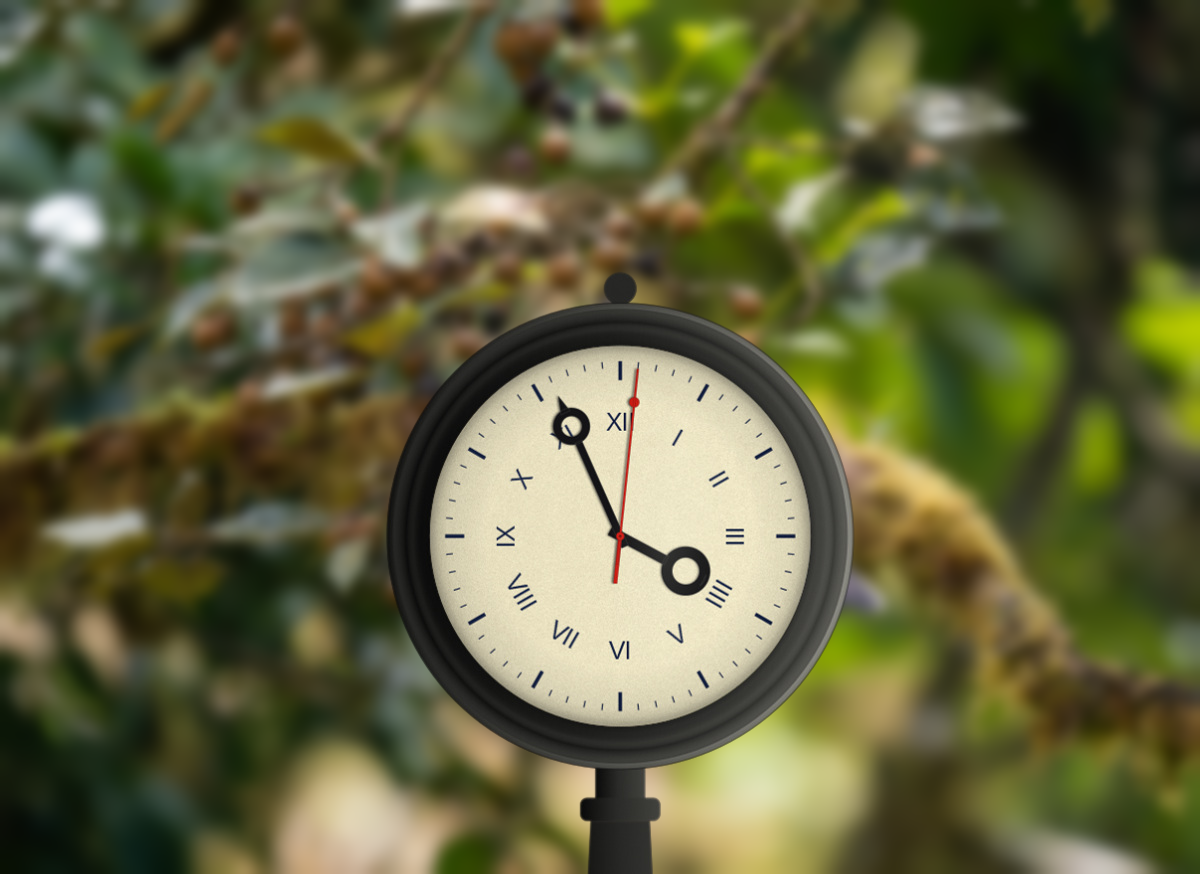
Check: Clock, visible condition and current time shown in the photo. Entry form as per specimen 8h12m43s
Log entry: 3h56m01s
